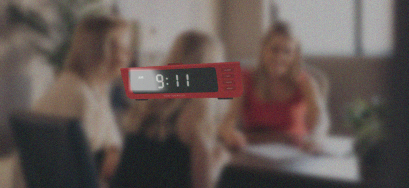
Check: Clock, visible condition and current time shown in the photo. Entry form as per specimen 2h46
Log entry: 9h11
